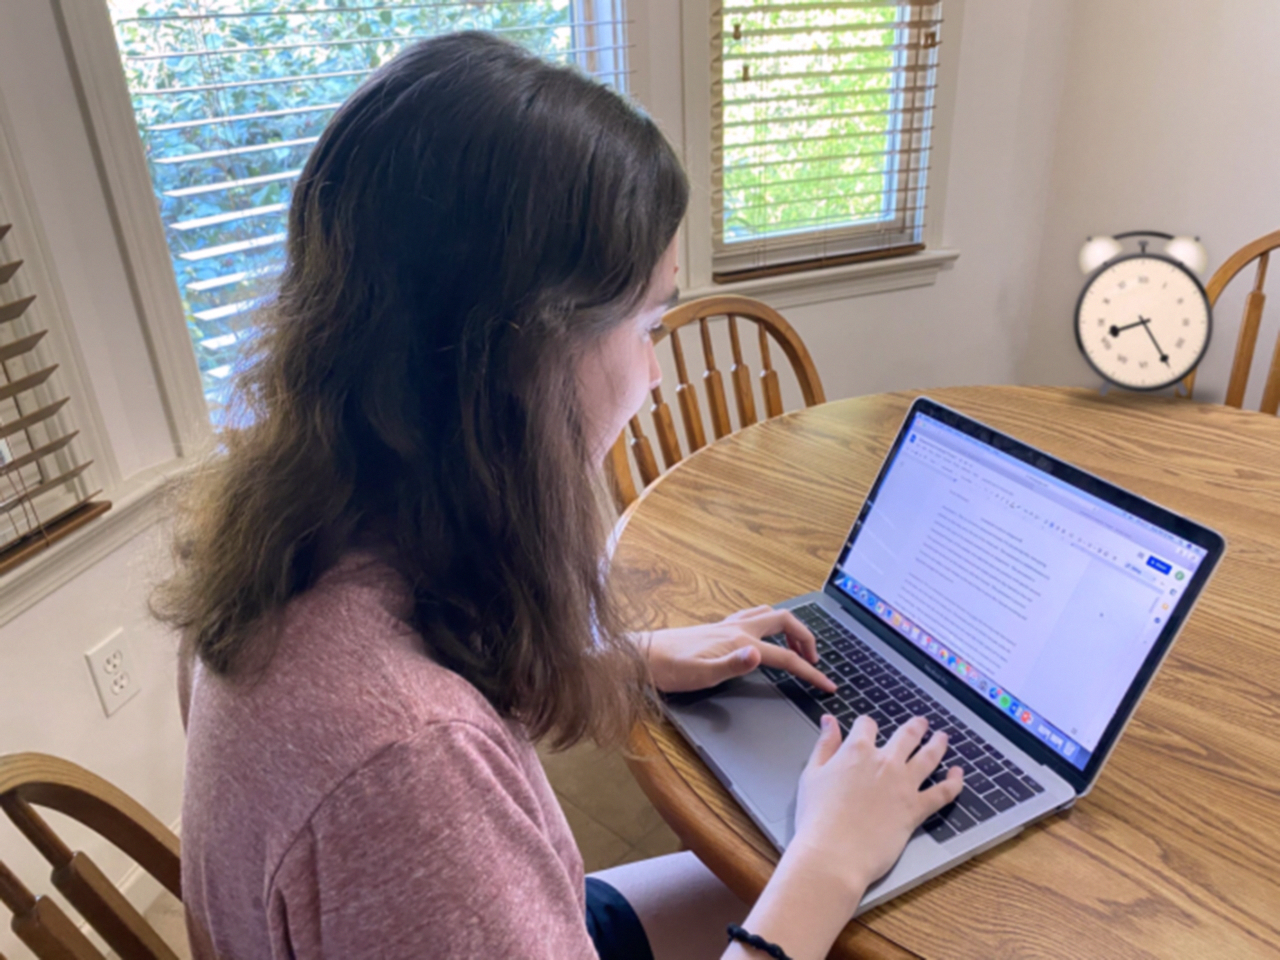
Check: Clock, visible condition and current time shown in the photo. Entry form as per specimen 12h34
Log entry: 8h25
